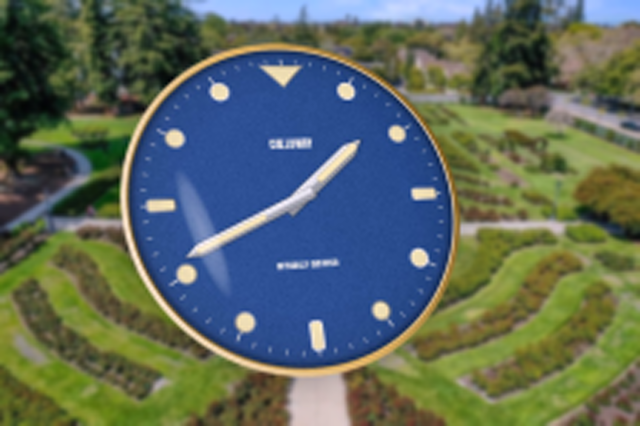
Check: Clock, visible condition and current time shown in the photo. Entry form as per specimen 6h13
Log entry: 1h41
